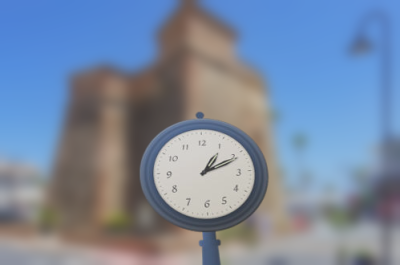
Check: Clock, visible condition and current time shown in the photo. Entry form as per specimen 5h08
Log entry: 1h11
